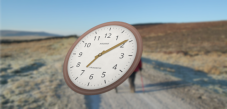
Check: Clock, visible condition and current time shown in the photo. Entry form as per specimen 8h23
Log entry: 7h09
